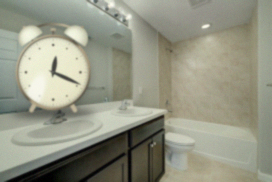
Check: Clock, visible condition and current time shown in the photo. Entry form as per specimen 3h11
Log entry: 12h19
